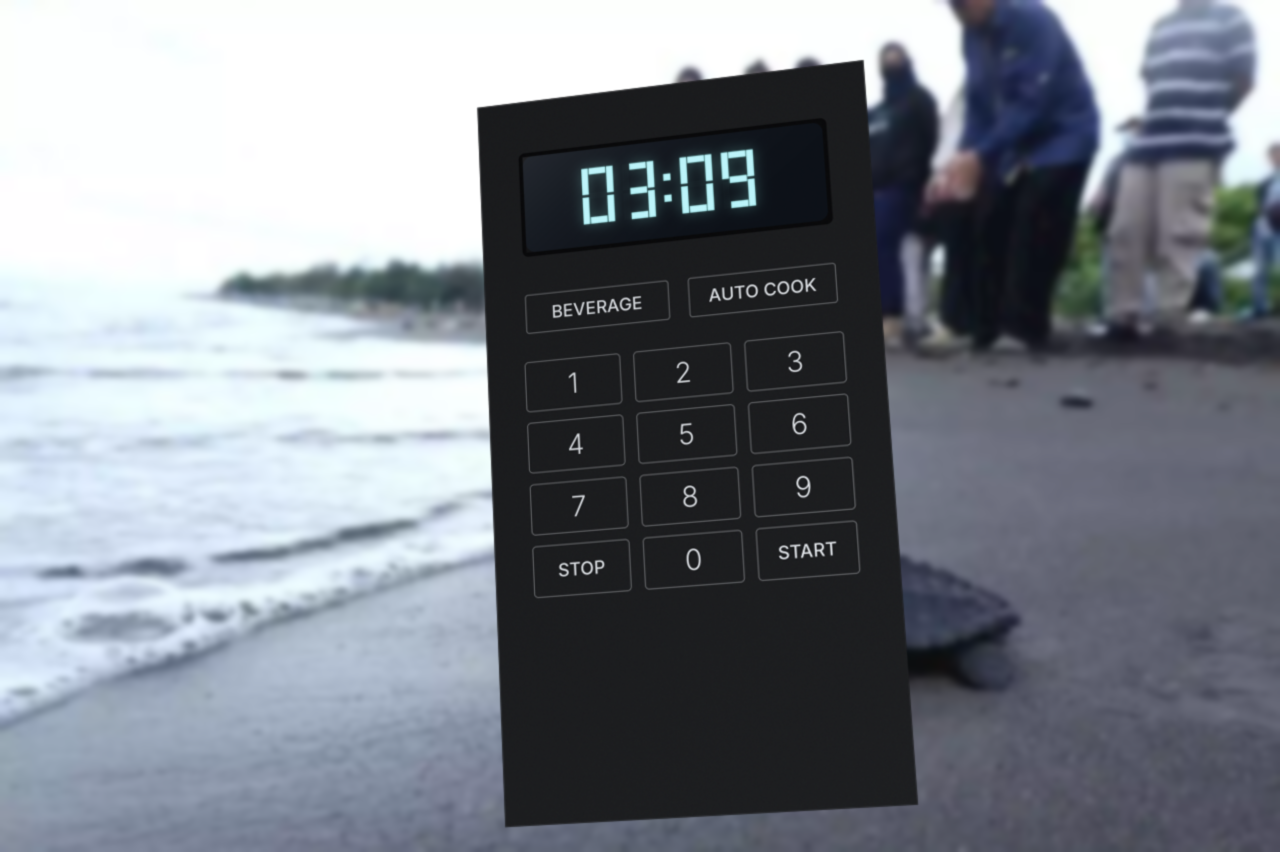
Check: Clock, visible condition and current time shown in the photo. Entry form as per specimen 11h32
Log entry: 3h09
